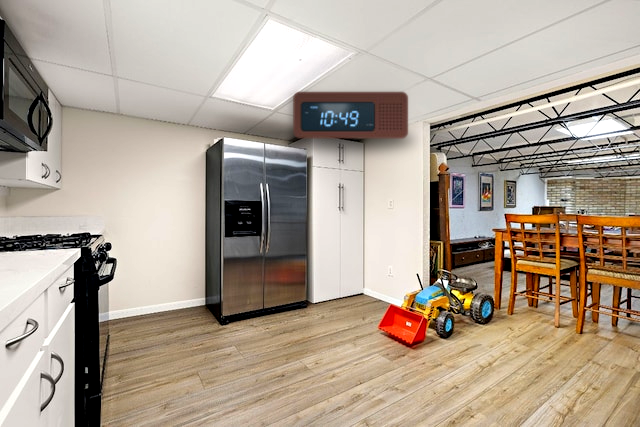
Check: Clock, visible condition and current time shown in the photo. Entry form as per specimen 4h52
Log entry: 10h49
